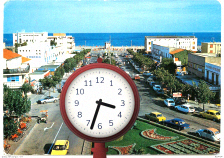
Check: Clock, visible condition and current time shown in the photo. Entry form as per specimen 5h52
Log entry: 3h33
